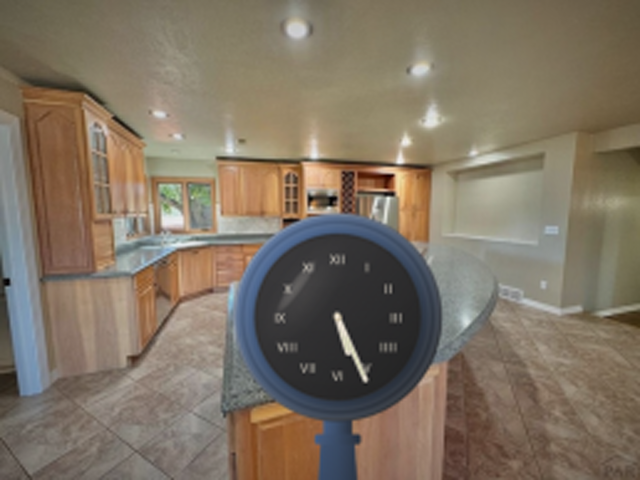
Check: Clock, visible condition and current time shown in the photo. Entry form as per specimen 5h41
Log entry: 5h26
